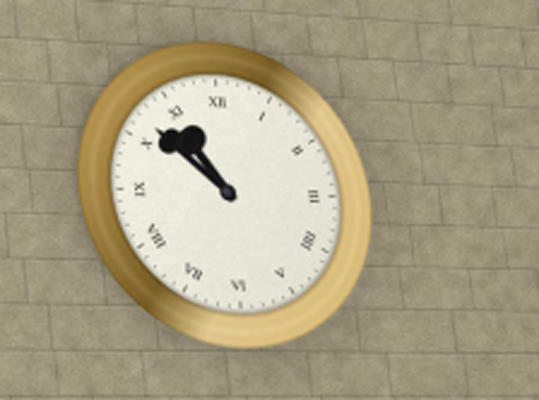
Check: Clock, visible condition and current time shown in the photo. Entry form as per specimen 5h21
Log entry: 10h52
